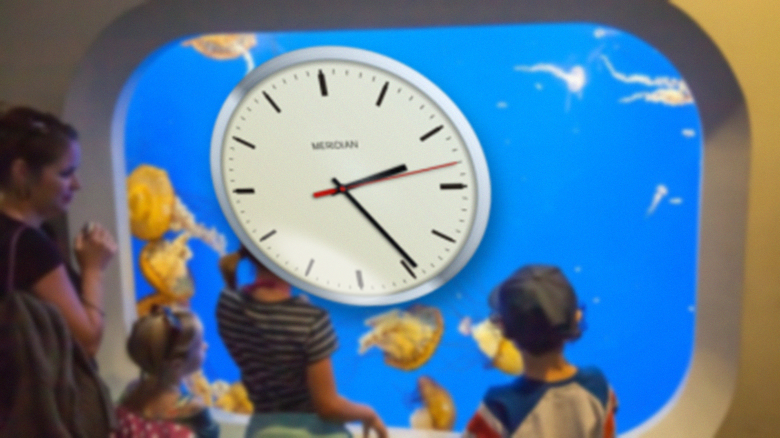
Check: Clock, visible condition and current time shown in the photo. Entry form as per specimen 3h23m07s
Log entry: 2h24m13s
